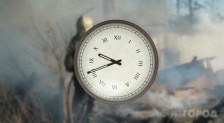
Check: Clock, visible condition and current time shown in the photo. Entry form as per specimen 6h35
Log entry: 9h41
